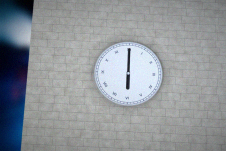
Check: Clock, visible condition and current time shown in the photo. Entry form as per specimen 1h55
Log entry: 6h00
